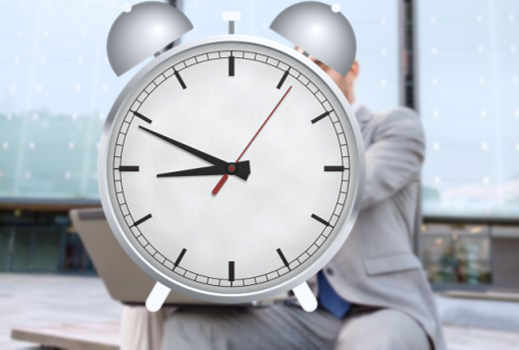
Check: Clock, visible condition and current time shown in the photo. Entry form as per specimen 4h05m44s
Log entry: 8h49m06s
